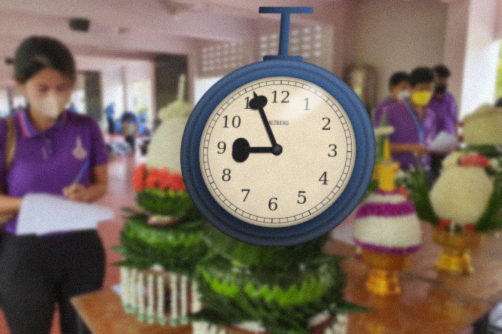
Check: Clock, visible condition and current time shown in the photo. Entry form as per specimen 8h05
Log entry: 8h56
